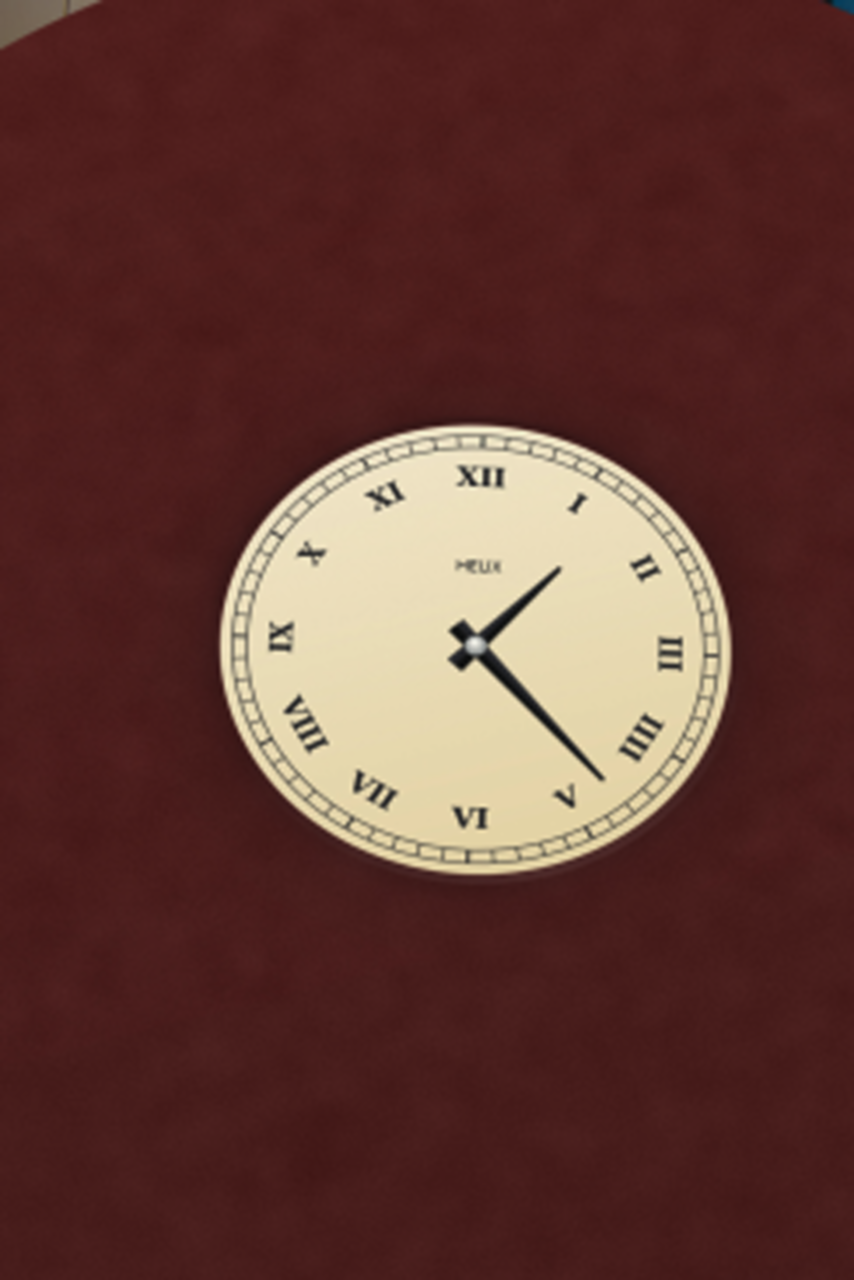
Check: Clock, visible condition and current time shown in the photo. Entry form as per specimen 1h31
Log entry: 1h23
